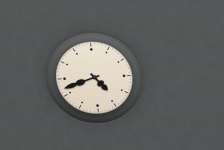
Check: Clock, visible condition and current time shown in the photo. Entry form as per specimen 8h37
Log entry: 4h42
